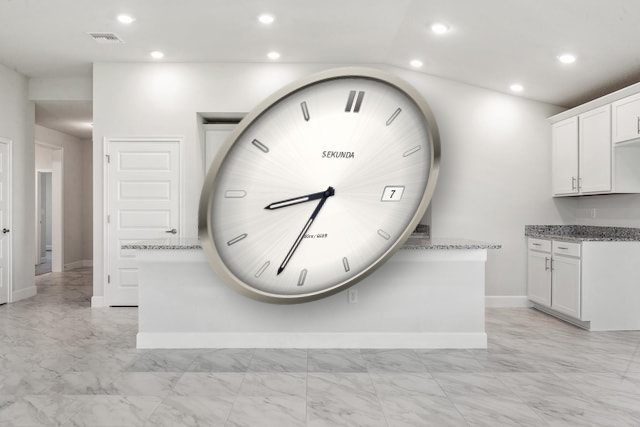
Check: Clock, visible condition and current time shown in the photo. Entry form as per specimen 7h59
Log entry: 8h33
